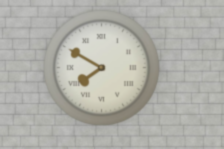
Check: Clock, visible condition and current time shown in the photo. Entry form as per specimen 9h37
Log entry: 7h50
